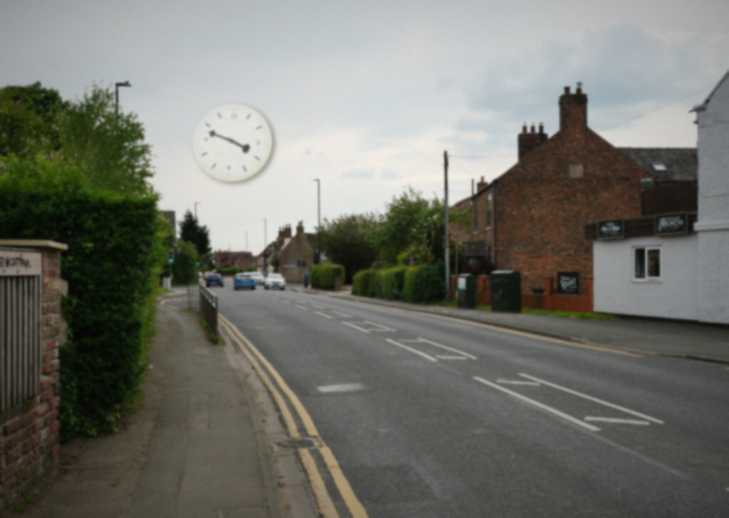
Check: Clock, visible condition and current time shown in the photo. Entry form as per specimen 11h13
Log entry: 3h48
